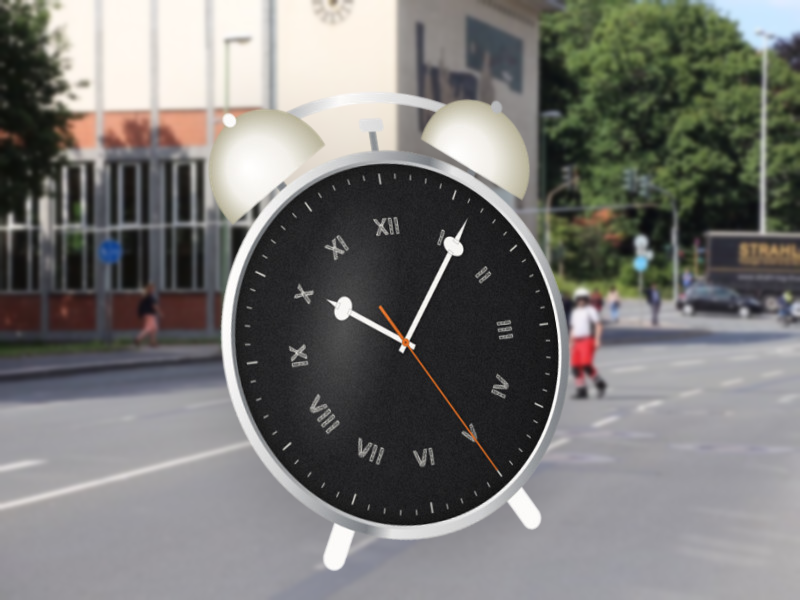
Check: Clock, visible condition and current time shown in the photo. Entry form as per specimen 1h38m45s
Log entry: 10h06m25s
